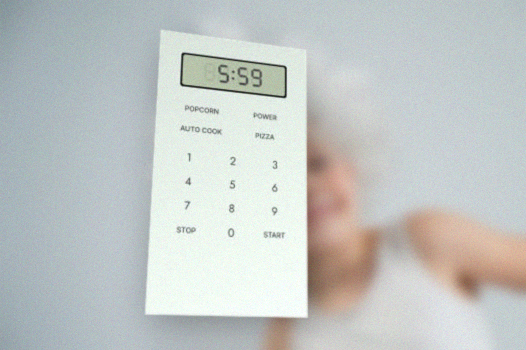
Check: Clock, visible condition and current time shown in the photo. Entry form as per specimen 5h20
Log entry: 5h59
